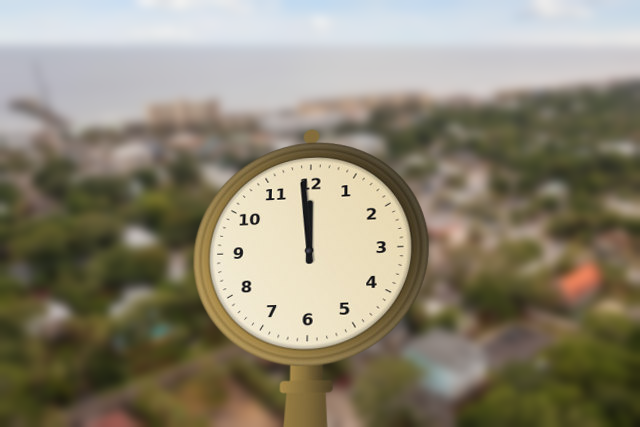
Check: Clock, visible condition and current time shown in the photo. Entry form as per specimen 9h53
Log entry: 11h59
